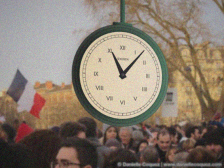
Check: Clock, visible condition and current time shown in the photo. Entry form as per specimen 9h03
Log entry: 11h07
